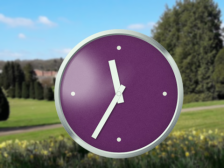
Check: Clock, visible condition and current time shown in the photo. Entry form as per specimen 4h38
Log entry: 11h35
